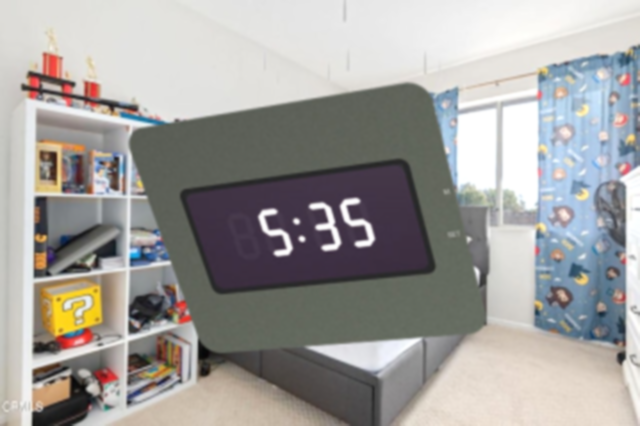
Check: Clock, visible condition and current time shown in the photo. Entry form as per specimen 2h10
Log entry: 5h35
